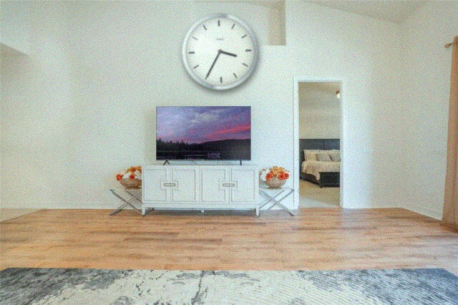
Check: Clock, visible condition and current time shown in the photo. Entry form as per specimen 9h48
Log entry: 3h35
